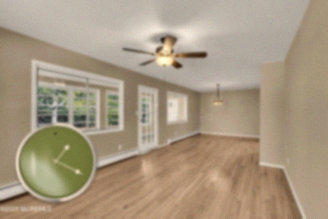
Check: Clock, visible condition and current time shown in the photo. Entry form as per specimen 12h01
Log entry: 1h20
